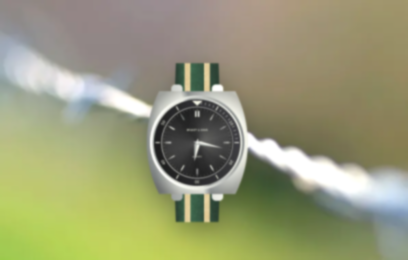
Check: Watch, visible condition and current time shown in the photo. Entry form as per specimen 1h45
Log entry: 6h17
